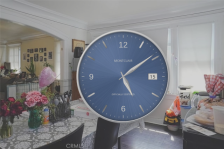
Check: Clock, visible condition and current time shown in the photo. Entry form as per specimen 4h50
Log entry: 5h09
